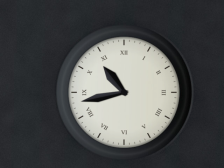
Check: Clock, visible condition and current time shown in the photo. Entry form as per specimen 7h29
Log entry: 10h43
